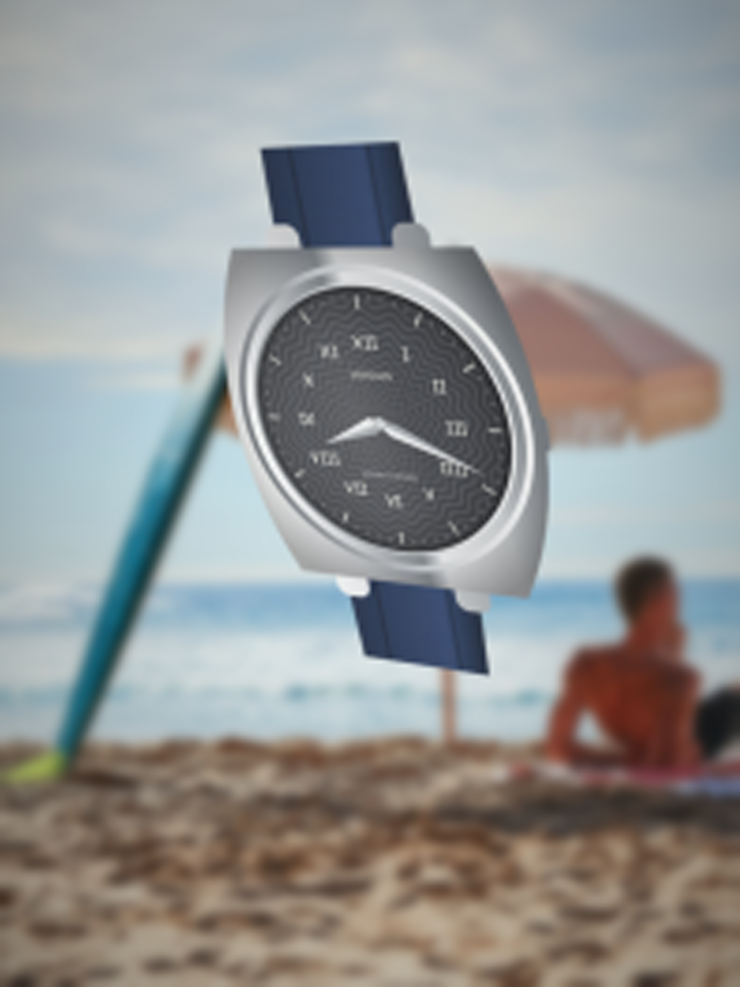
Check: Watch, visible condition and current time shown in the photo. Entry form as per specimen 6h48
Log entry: 8h19
